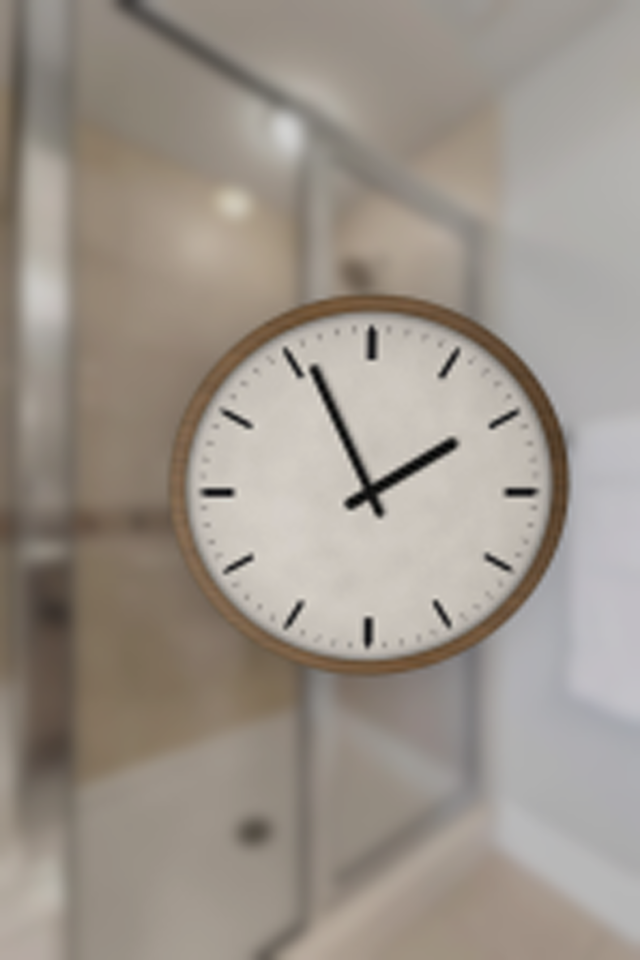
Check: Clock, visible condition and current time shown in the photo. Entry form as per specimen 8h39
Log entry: 1h56
